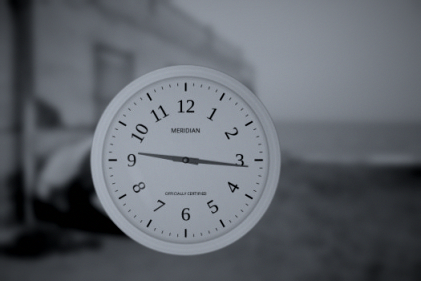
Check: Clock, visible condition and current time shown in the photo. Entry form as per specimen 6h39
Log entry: 9h16
